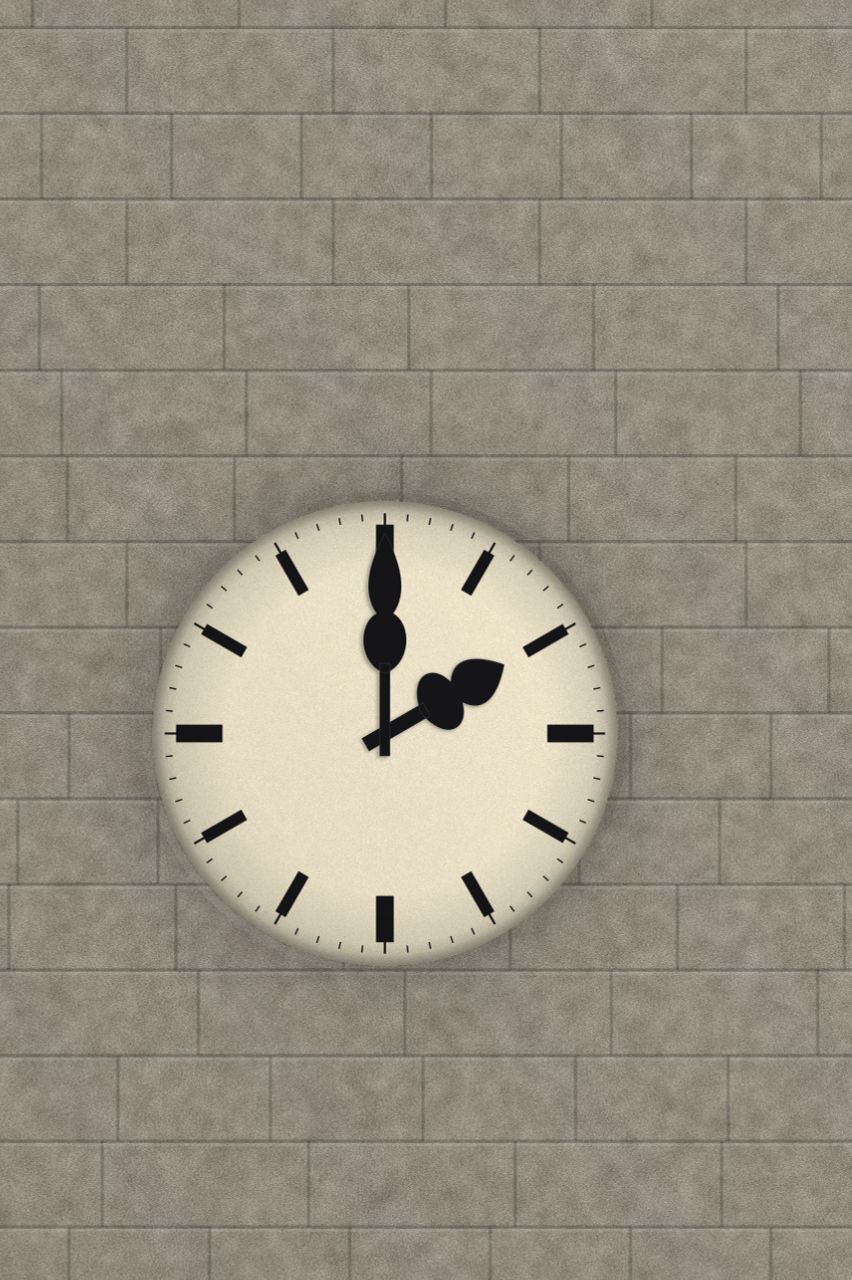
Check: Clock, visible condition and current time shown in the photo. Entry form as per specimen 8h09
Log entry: 2h00
